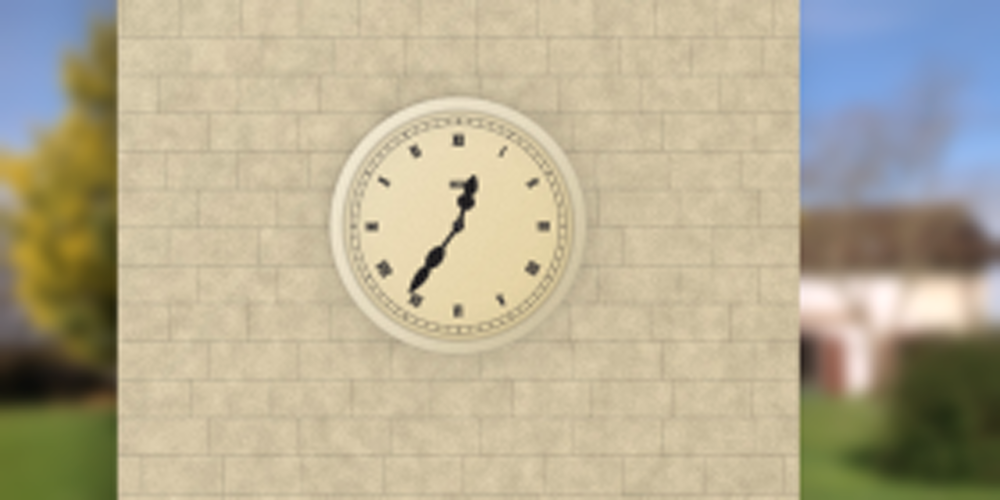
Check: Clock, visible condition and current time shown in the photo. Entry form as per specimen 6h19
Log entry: 12h36
